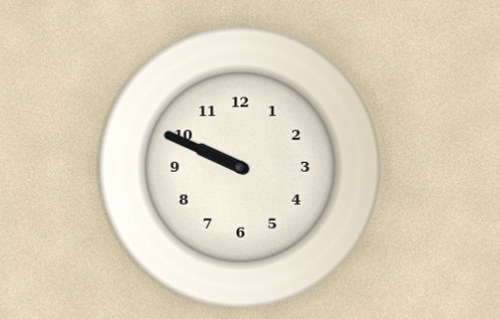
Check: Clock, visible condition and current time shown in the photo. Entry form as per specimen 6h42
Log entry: 9h49
